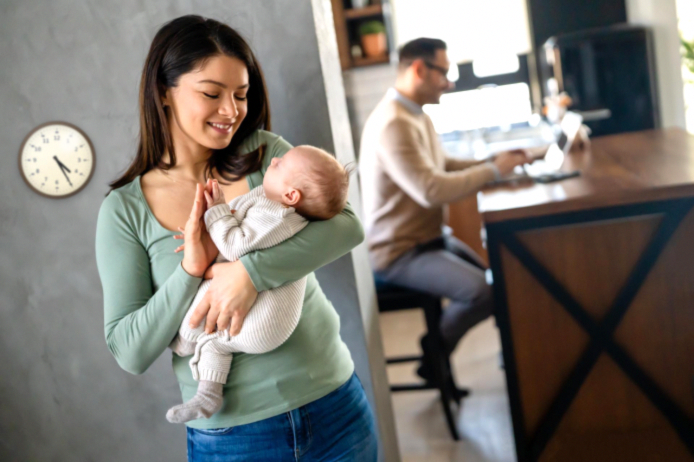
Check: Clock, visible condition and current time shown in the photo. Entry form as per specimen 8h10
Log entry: 4h25
